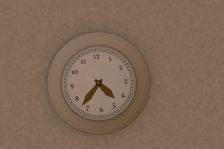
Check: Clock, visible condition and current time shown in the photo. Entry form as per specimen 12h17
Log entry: 4h37
